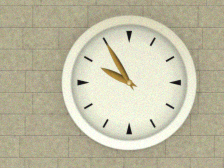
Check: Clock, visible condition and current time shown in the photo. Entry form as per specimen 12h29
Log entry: 9h55
